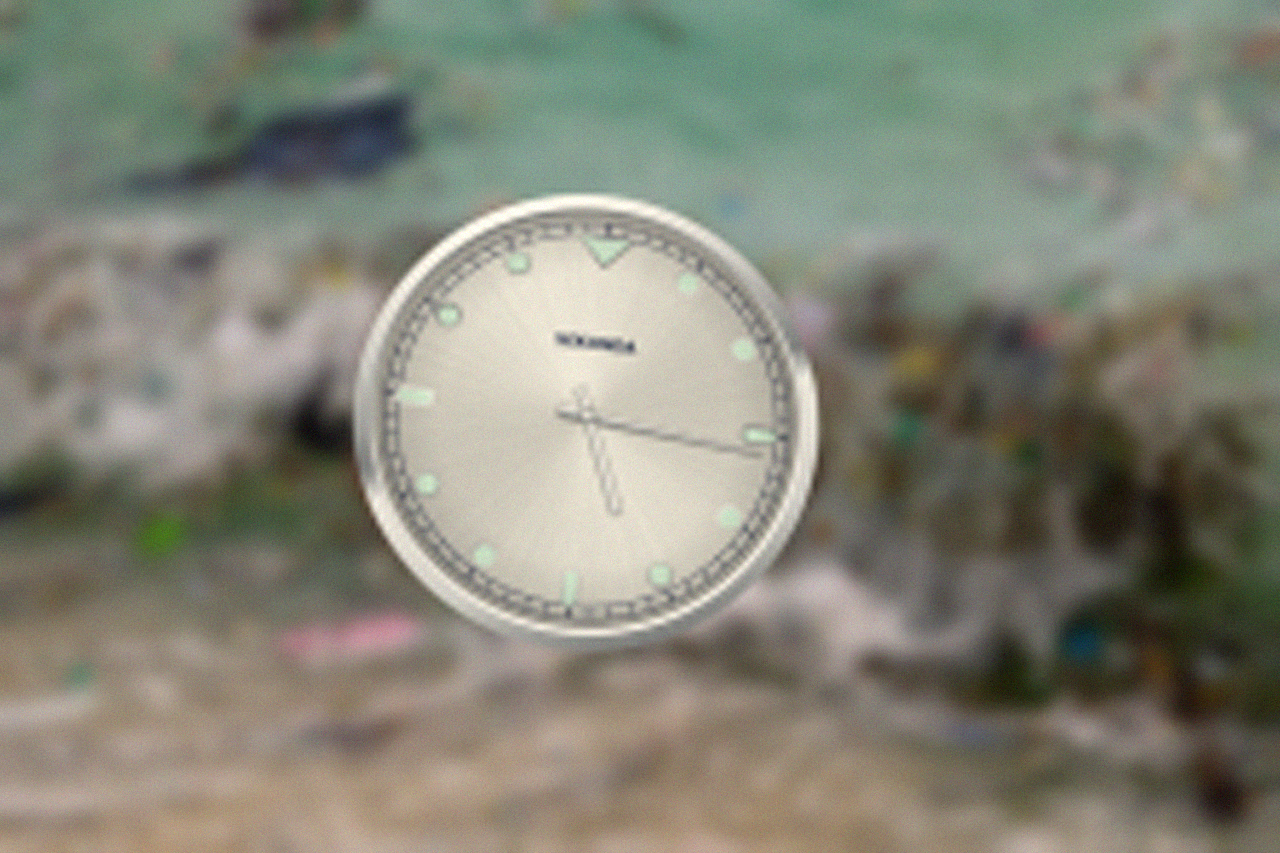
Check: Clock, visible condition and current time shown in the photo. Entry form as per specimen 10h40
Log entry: 5h16
